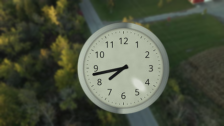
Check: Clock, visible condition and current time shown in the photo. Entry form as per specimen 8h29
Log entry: 7h43
